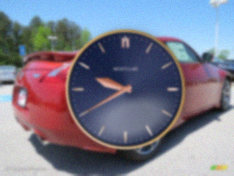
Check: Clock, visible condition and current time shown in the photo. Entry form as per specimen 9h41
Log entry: 9h40
